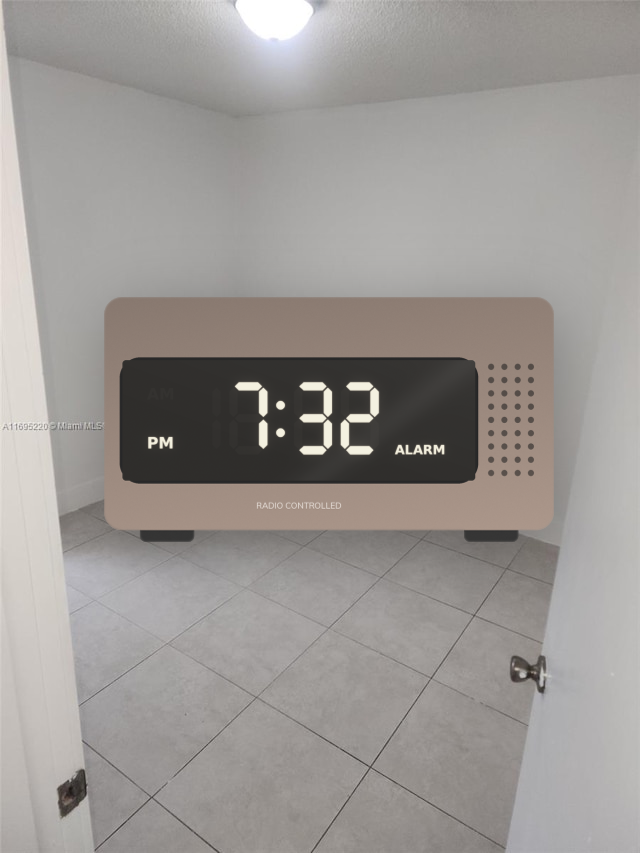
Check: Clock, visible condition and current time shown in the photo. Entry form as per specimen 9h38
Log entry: 7h32
